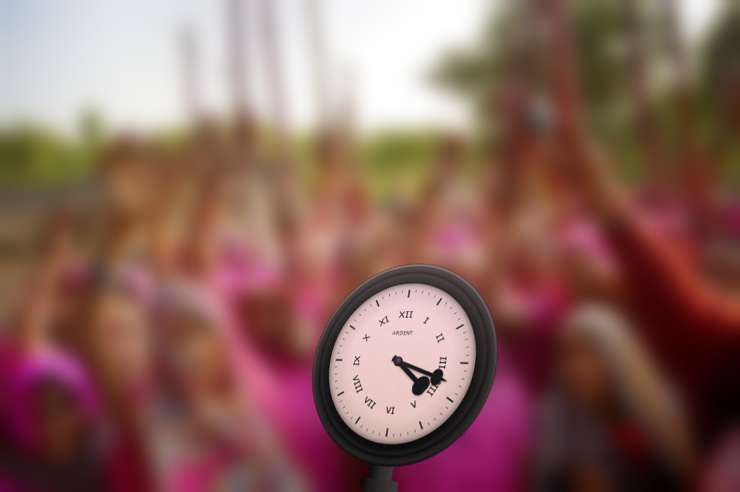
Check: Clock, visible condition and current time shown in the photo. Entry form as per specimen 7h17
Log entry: 4h18
